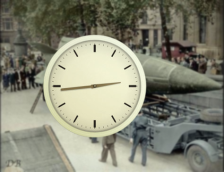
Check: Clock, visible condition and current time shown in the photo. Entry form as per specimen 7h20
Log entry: 2h44
